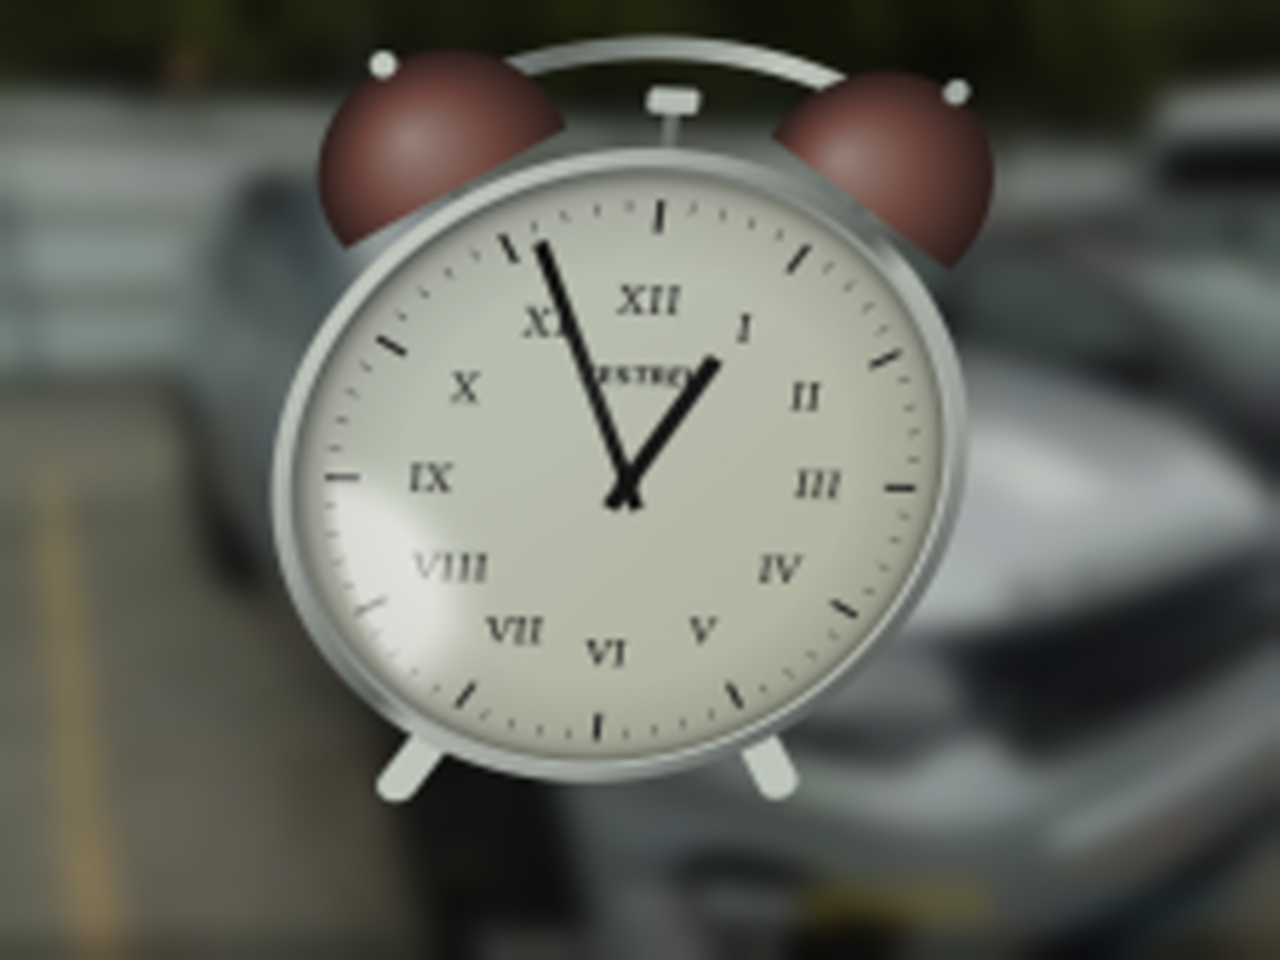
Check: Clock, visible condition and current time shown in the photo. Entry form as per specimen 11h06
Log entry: 12h56
